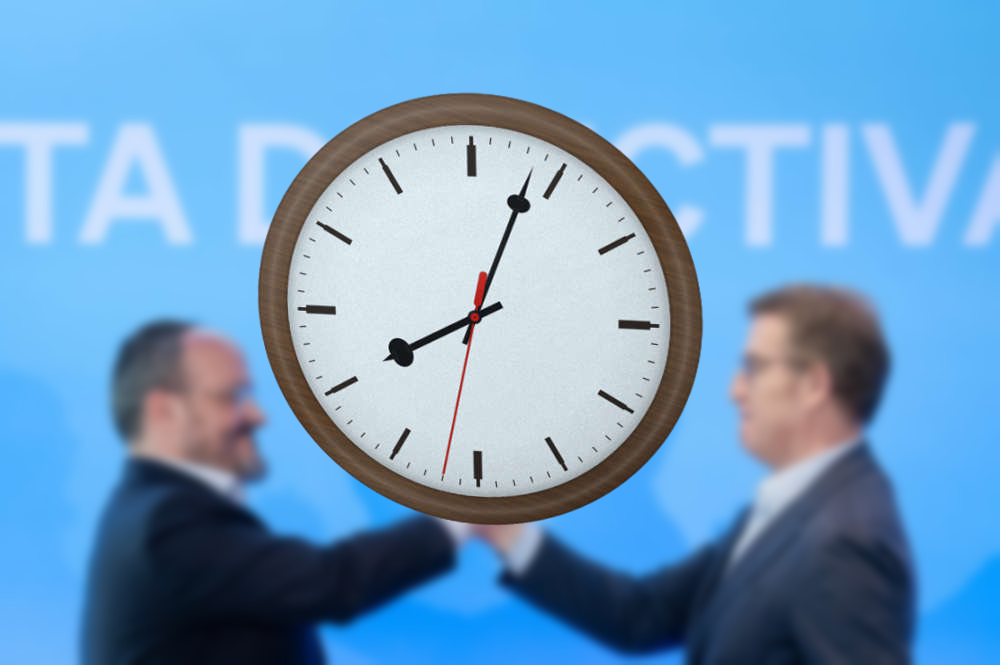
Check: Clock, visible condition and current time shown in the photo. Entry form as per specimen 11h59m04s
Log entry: 8h03m32s
